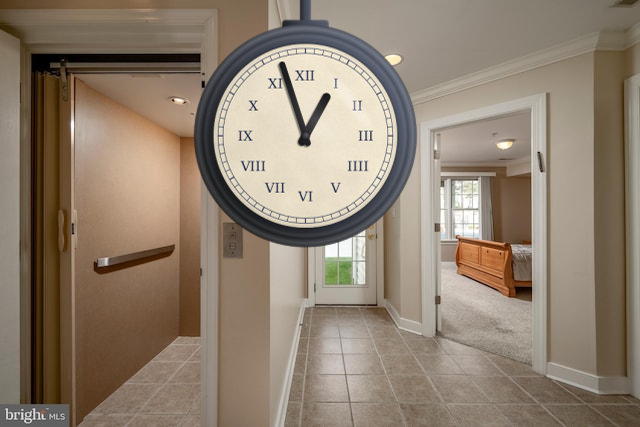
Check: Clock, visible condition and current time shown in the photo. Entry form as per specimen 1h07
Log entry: 12h57
